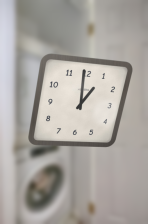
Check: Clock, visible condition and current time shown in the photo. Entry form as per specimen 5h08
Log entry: 12h59
